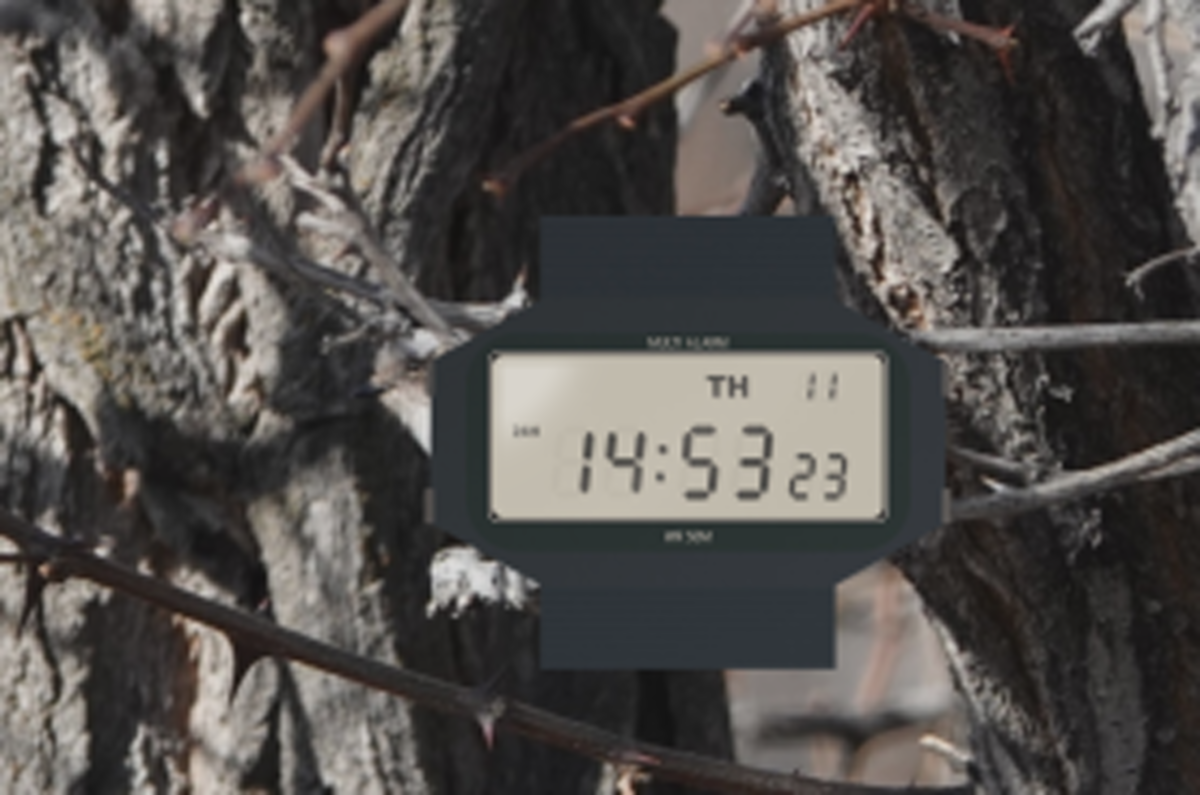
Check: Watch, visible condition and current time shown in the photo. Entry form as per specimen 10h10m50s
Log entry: 14h53m23s
